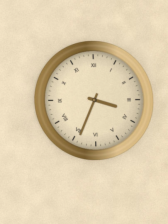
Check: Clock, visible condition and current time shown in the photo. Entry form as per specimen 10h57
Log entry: 3h34
